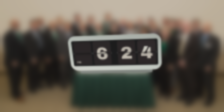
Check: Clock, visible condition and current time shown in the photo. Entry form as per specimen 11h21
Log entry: 6h24
